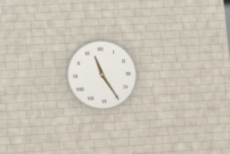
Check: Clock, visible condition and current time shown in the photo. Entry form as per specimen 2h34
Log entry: 11h25
